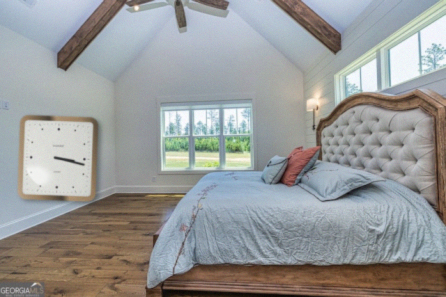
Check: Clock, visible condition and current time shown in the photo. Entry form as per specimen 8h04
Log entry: 3h17
